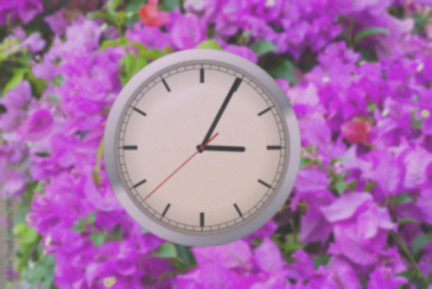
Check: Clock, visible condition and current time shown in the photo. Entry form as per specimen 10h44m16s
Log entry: 3h04m38s
